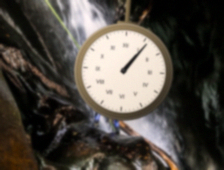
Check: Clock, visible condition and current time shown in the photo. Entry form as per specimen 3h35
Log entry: 1h06
